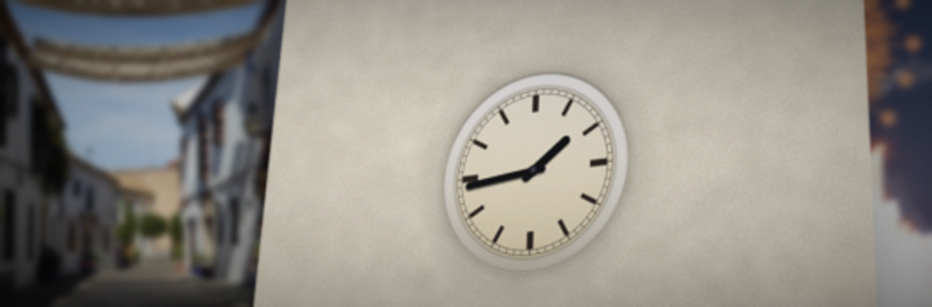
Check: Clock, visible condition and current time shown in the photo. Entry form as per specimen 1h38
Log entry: 1h44
